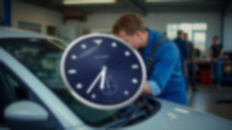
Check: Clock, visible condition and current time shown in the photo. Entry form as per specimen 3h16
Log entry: 6h37
